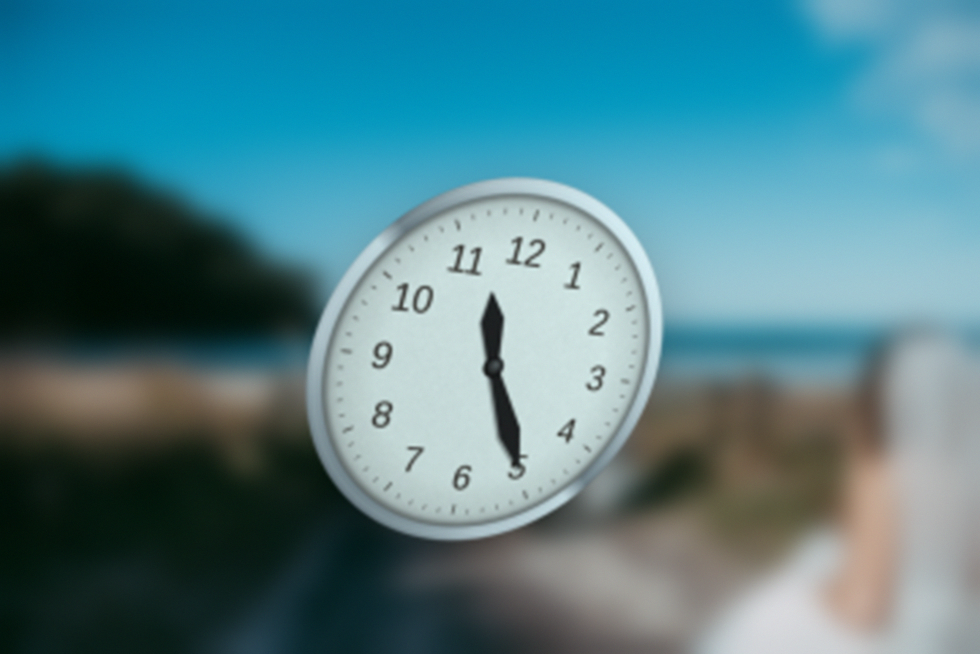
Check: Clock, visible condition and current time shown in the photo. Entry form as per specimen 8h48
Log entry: 11h25
